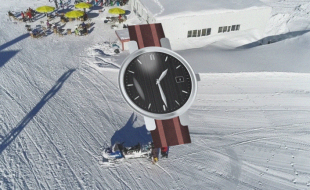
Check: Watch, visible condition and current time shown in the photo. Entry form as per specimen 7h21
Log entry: 1h29
